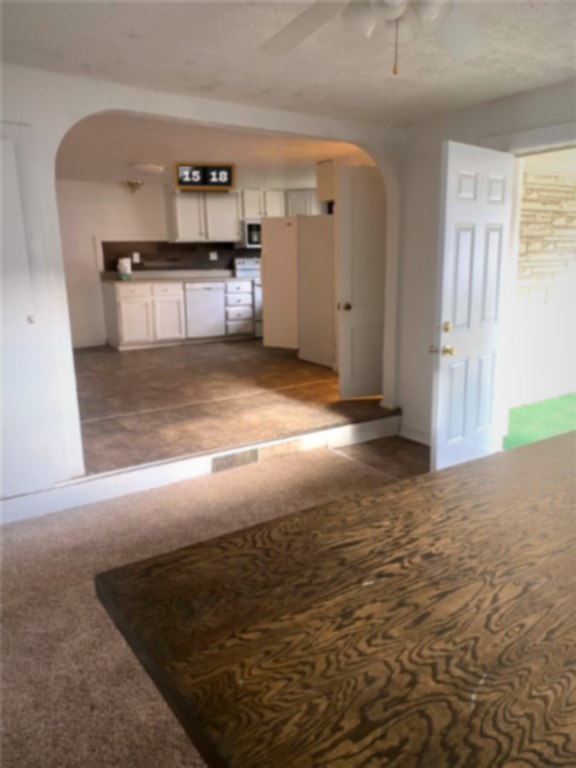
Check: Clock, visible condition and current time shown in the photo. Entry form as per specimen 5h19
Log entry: 15h18
